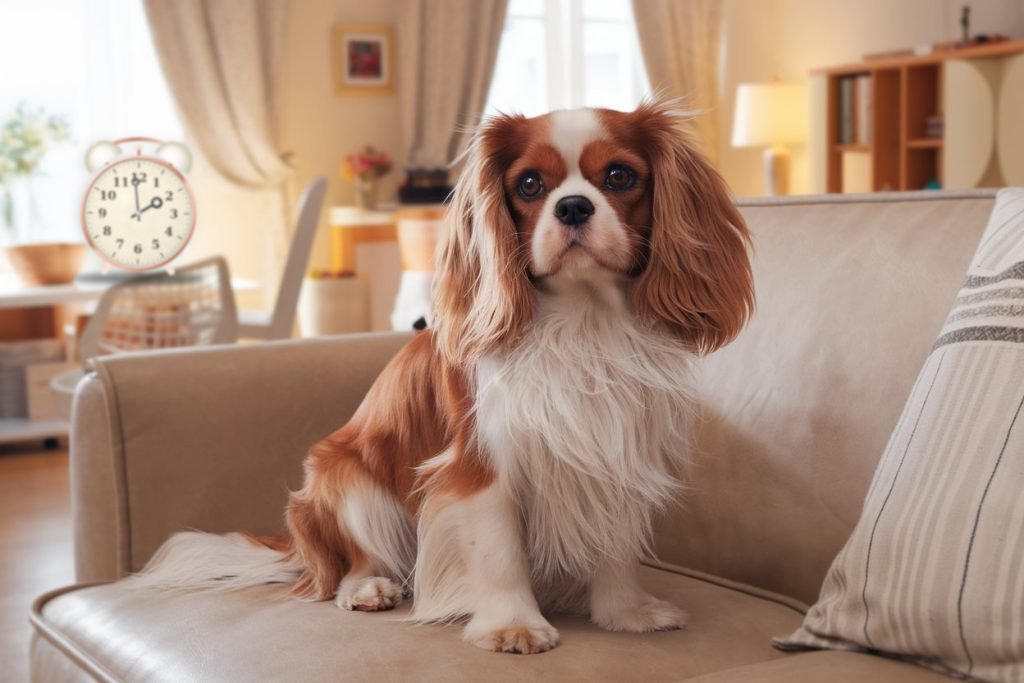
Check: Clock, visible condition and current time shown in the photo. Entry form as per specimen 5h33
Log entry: 1h59
